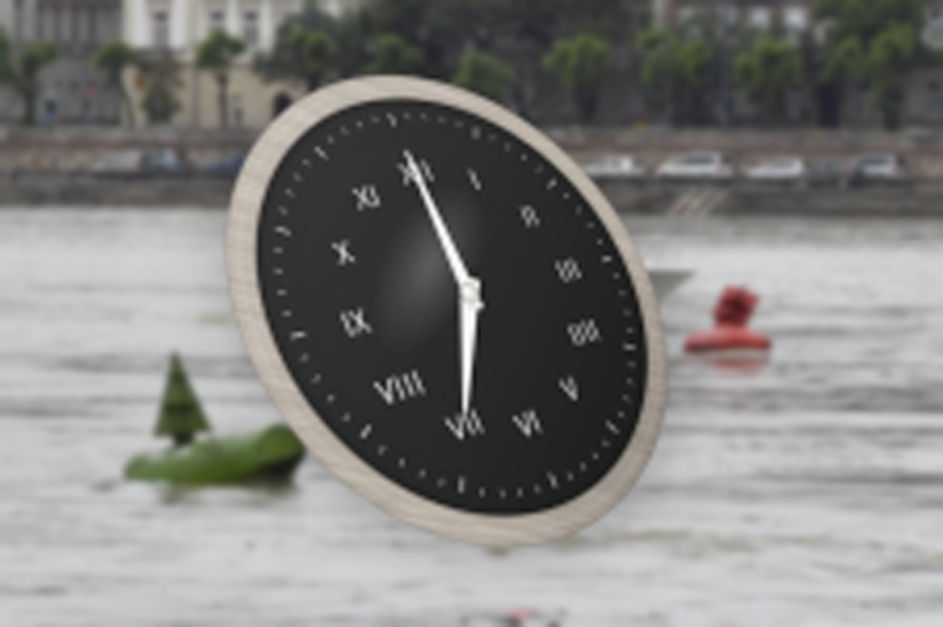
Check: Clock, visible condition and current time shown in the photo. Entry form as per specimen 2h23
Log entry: 7h00
